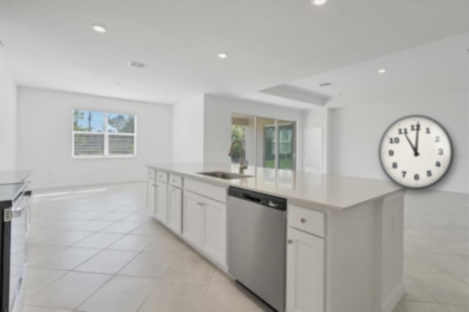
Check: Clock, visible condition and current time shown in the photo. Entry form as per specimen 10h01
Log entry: 11h01
